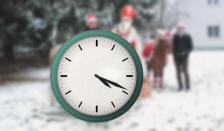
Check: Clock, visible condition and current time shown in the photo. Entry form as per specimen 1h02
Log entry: 4h19
